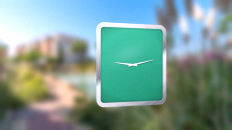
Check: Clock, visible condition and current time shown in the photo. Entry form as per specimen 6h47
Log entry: 9h13
